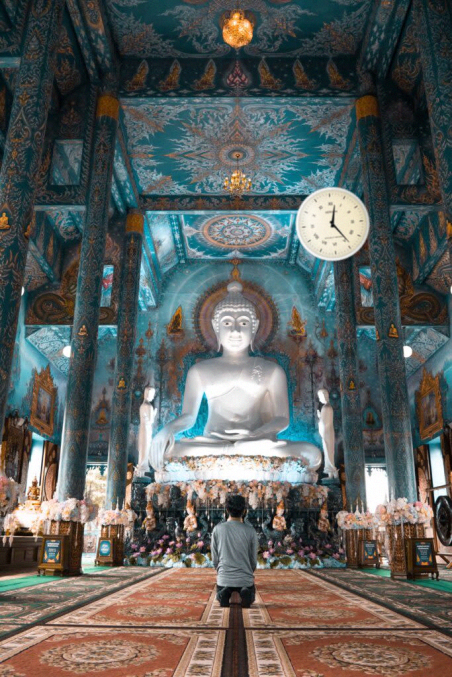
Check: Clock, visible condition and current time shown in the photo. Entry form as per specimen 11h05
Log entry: 12h24
